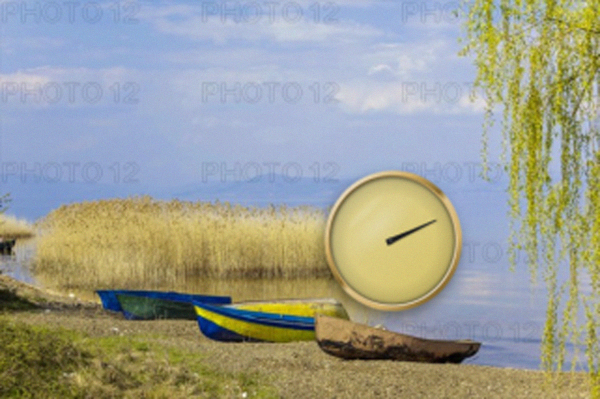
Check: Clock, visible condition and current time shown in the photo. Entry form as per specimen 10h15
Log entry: 2h11
